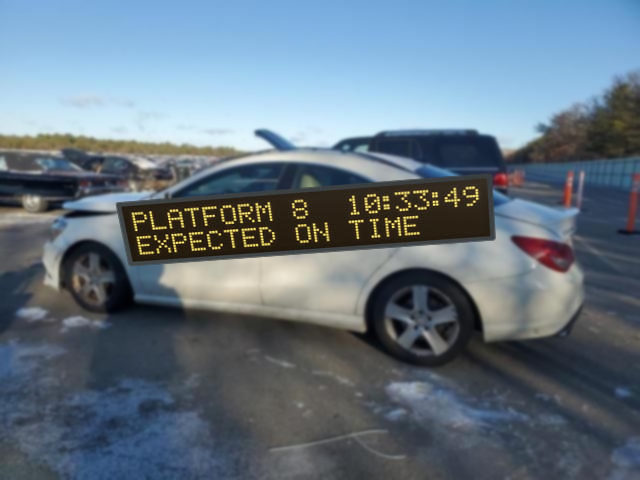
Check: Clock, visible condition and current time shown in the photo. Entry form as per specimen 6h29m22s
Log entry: 10h33m49s
